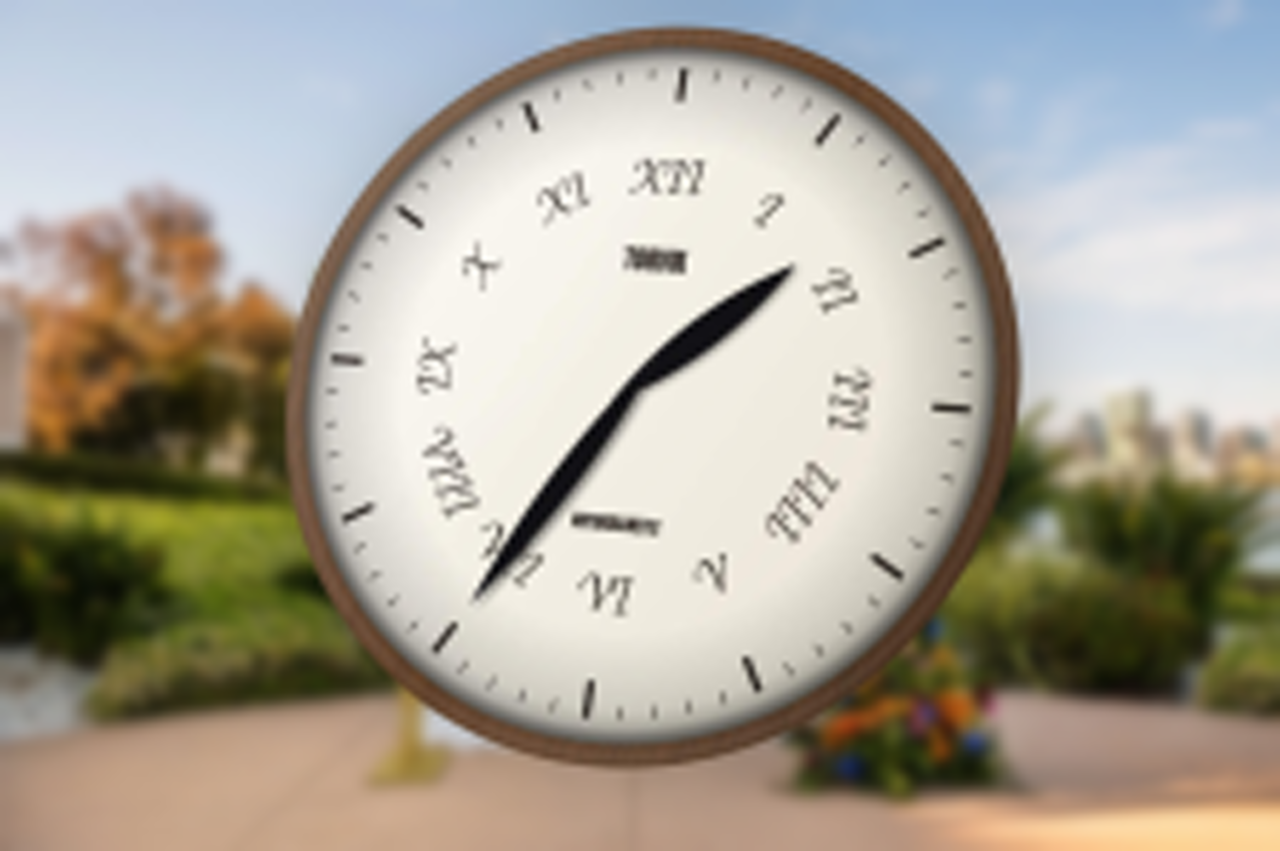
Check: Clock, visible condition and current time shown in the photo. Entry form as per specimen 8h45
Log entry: 1h35
